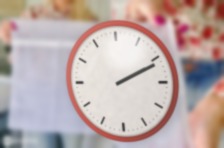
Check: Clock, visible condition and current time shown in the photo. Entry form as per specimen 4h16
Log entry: 2h11
